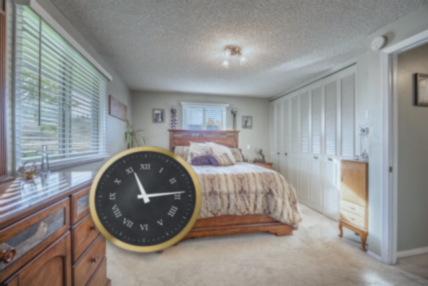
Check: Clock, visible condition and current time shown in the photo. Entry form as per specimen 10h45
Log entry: 11h14
